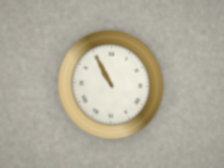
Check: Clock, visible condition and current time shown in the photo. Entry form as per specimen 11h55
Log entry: 10h55
